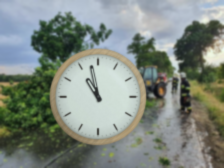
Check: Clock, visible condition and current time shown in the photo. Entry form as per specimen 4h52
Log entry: 10h58
